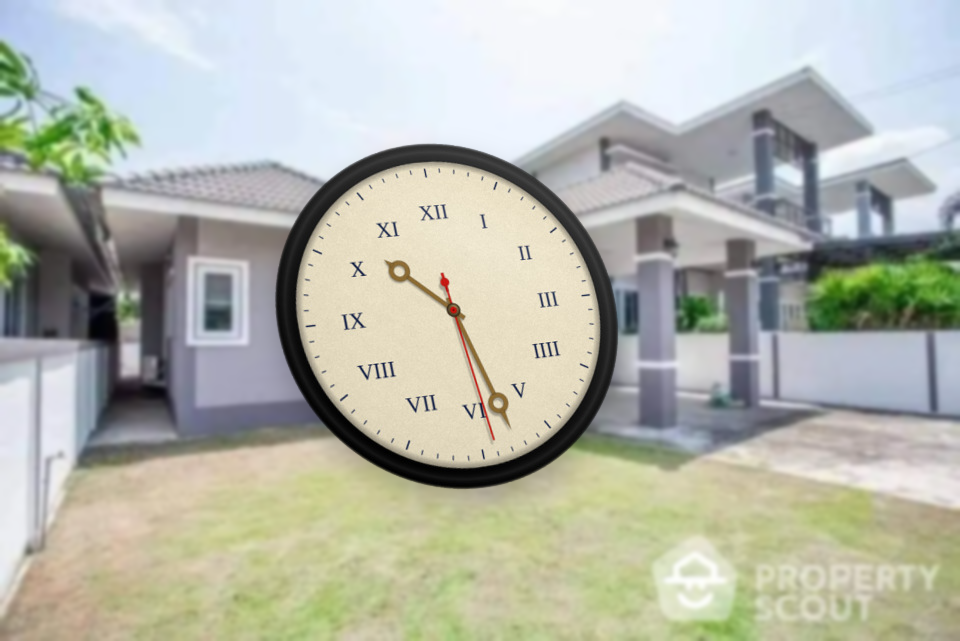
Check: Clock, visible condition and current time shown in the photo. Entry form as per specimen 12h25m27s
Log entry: 10h27m29s
